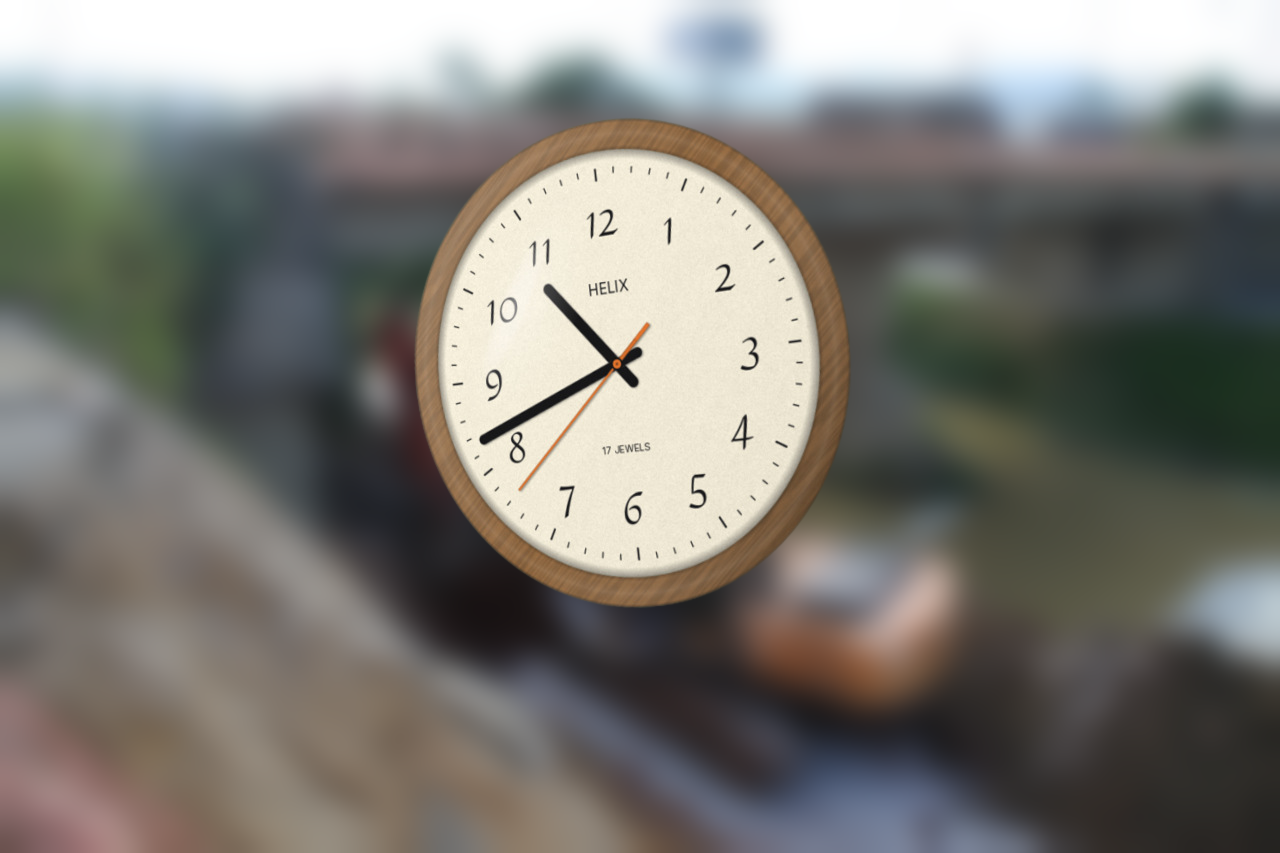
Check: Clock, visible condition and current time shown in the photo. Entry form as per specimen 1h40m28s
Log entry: 10h41m38s
